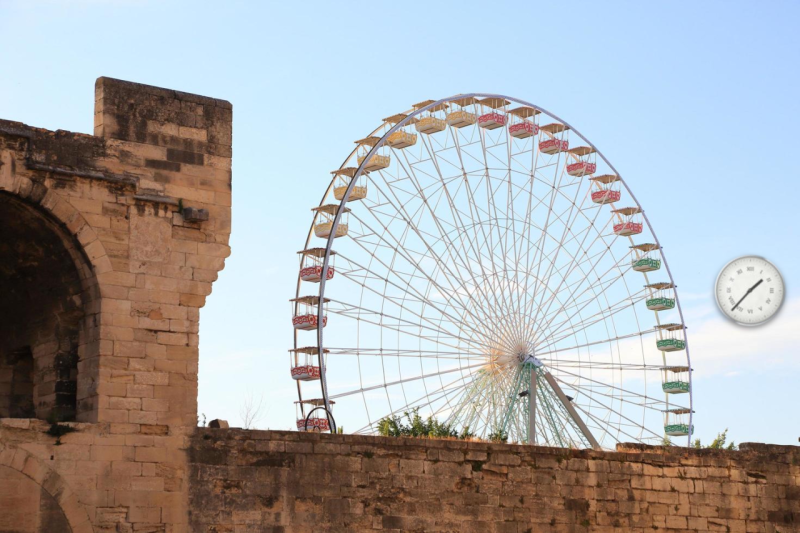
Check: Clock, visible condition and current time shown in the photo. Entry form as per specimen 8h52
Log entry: 1h37
